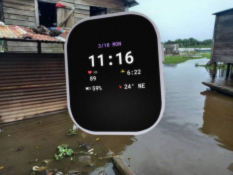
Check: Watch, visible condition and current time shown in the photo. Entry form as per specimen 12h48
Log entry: 11h16
